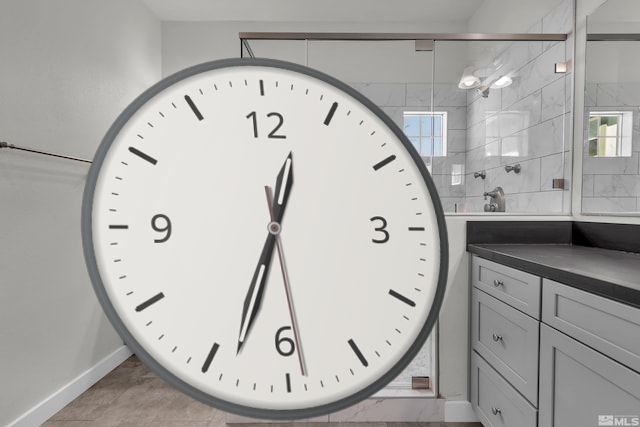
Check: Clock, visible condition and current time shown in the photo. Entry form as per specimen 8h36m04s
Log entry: 12h33m29s
